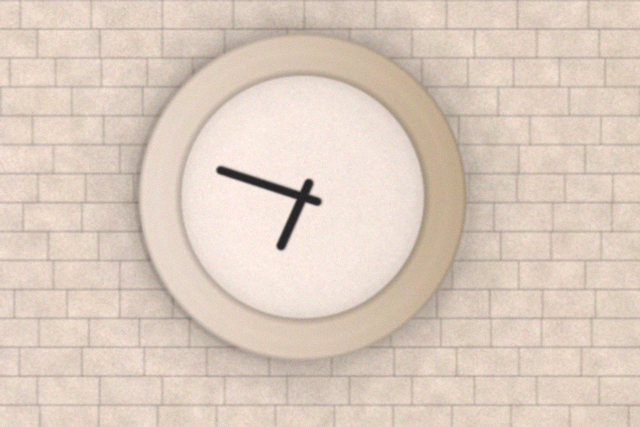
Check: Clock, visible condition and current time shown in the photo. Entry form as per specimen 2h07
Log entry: 6h48
